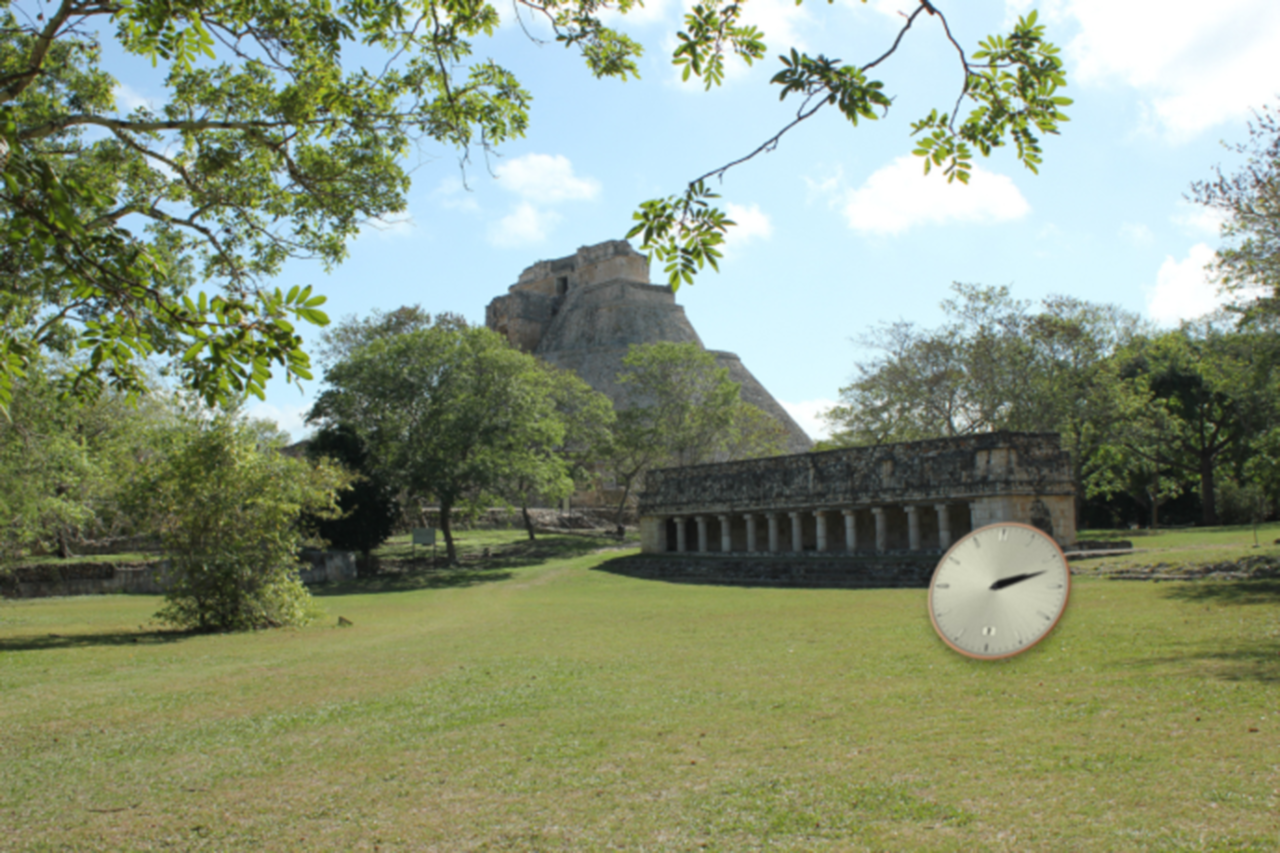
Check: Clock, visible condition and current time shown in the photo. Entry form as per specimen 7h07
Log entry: 2h12
